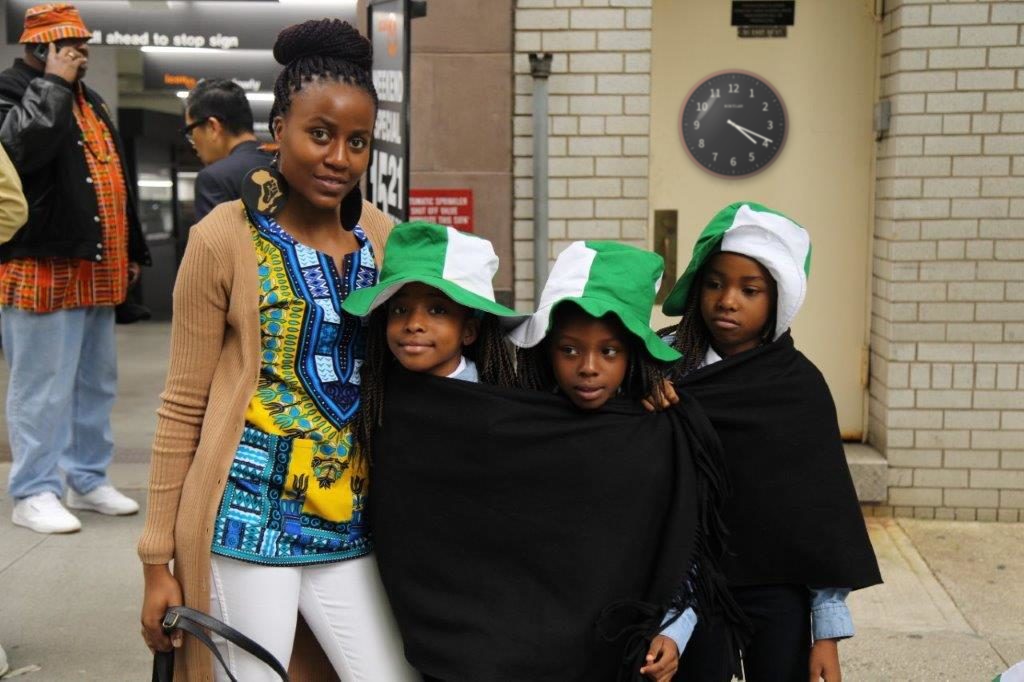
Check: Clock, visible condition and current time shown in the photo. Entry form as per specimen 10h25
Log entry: 4h19
